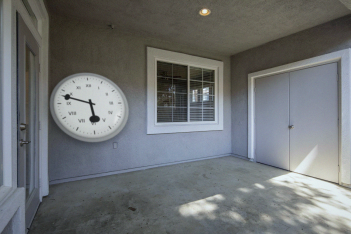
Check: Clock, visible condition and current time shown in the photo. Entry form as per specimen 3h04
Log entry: 5h48
